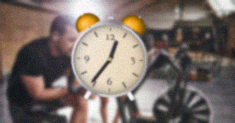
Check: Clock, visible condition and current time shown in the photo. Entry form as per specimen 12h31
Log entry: 12h36
